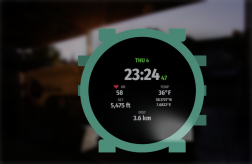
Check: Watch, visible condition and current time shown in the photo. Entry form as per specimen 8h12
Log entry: 23h24
